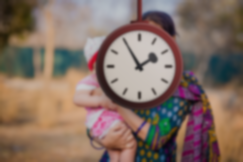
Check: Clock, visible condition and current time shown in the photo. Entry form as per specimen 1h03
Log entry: 1h55
